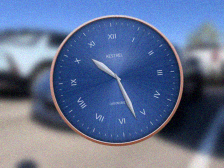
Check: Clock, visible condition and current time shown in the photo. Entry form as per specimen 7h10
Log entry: 10h27
